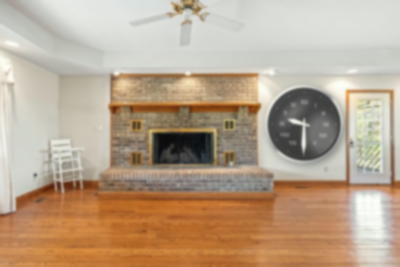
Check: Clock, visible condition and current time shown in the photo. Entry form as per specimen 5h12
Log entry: 9h30
